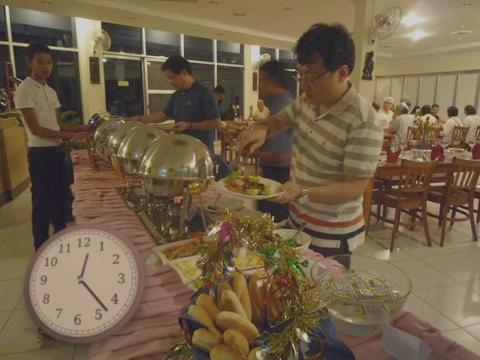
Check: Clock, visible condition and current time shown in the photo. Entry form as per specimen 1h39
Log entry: 12h23
